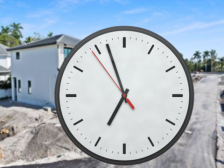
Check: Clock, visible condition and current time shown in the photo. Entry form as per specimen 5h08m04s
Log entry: 6h56m54s
